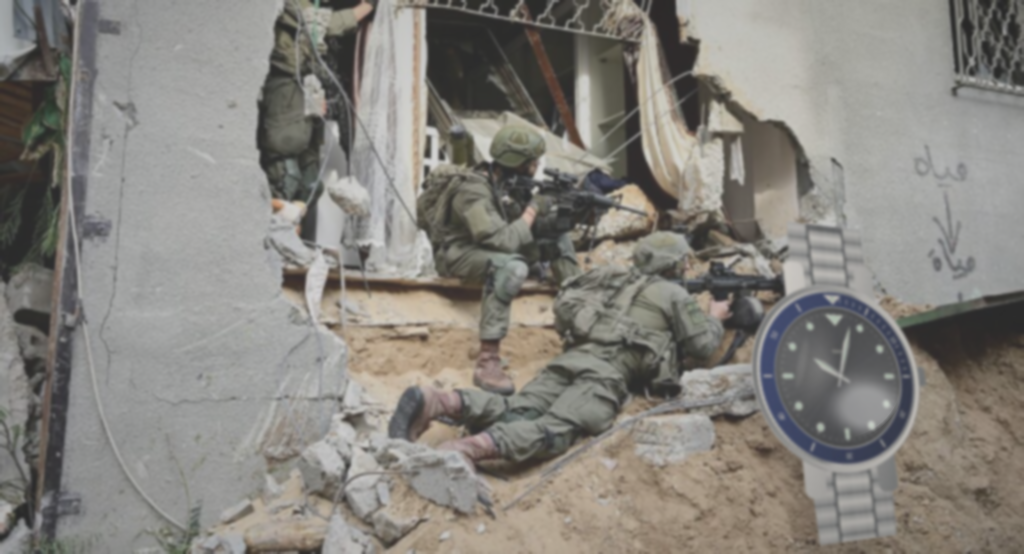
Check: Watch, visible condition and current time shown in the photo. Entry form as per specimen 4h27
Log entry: 10h03
